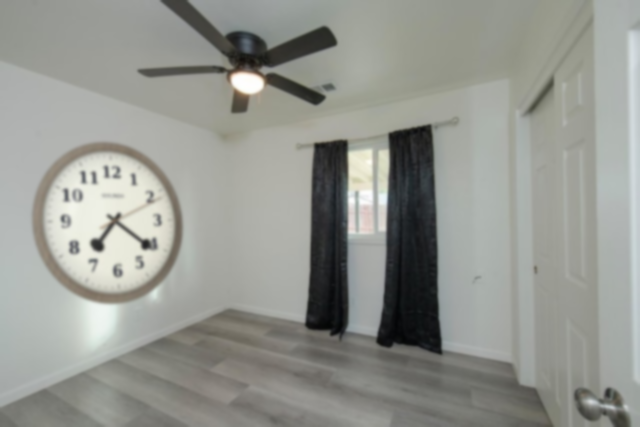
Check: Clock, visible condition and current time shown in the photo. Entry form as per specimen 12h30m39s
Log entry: 7h21m11s
